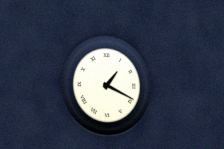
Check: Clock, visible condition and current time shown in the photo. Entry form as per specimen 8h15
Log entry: 1h19
